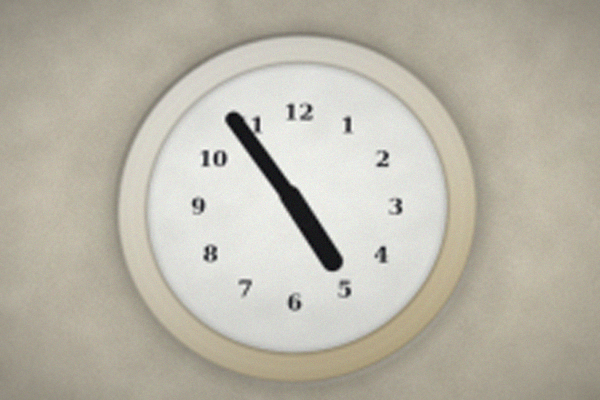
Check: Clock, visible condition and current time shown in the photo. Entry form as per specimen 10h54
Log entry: 4h54
